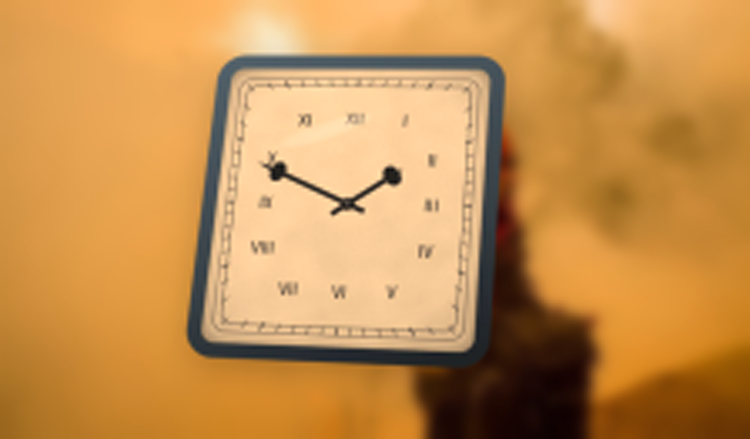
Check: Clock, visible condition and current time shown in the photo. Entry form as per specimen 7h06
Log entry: 1h49
